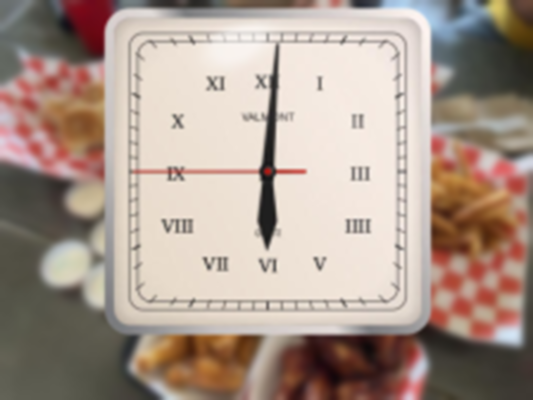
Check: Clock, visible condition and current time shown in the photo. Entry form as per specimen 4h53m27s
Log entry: 6h00m45s
